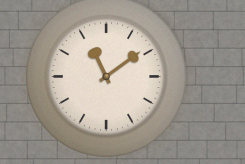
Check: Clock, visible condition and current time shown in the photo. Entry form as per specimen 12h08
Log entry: 11h09
